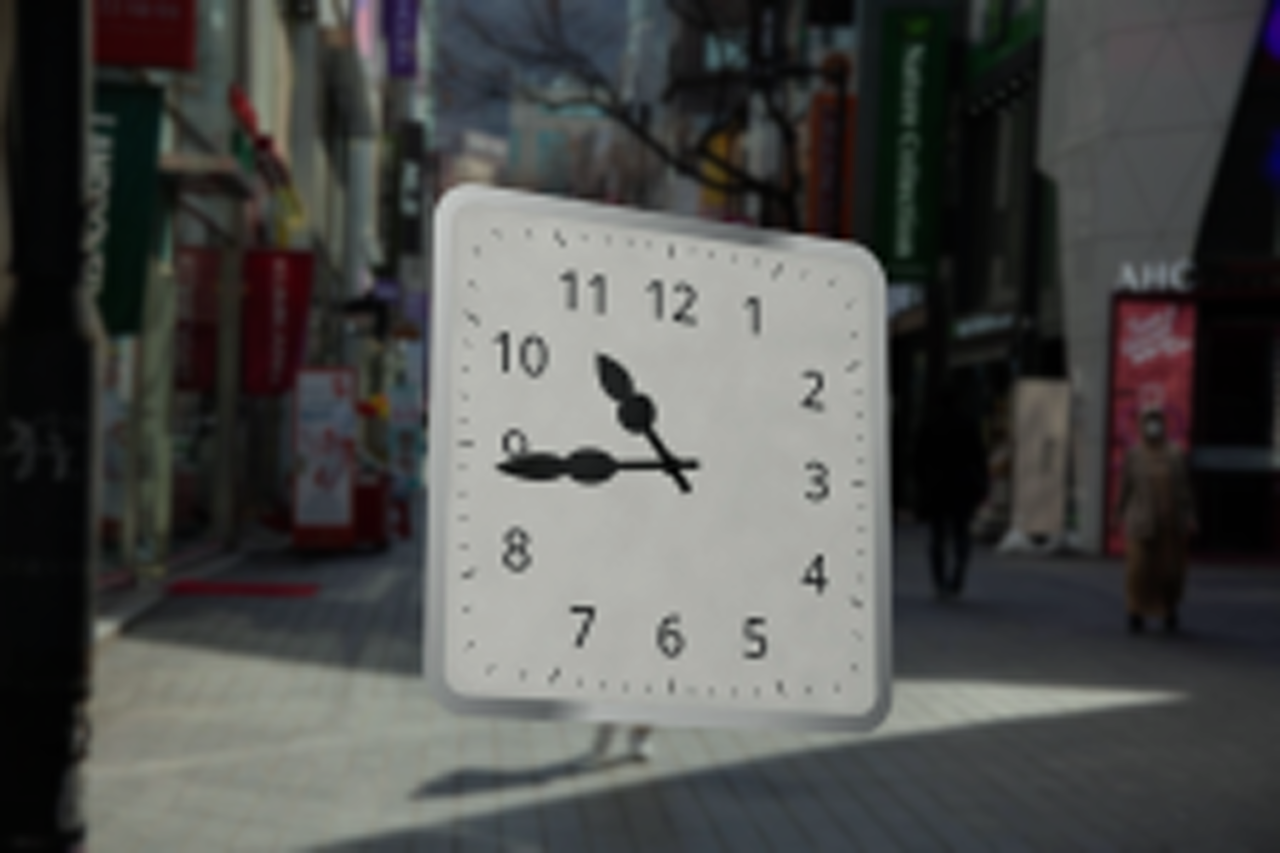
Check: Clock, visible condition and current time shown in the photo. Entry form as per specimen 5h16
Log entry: 10h44
